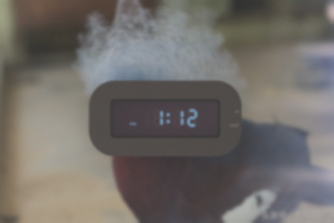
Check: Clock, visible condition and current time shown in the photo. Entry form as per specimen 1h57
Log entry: 1h12
